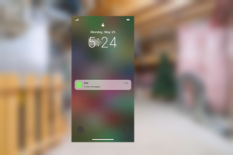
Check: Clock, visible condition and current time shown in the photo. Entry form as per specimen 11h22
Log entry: 5h24
